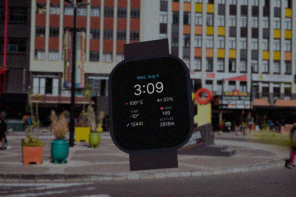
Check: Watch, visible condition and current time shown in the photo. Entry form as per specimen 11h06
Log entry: 3h09
